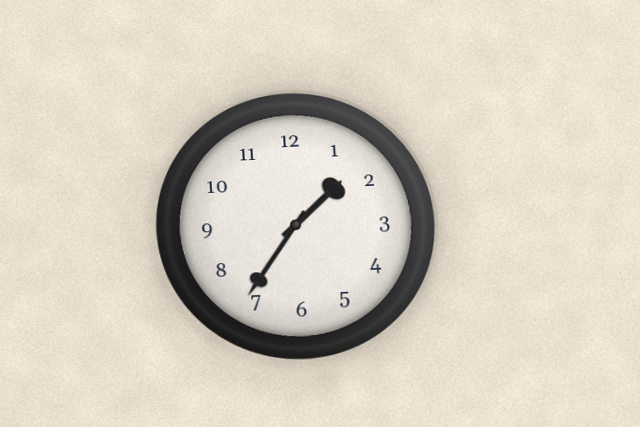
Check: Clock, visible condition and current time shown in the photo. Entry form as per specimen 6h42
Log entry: 1h36
